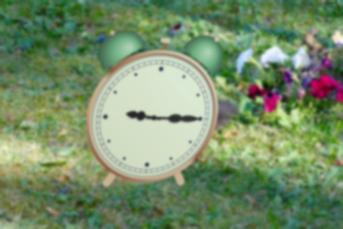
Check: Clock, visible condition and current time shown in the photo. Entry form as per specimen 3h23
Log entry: 9h15
